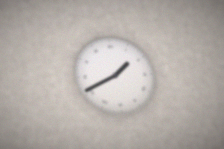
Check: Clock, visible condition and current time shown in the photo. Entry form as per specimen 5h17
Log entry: 1h41
